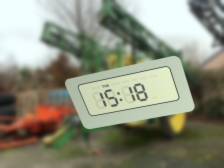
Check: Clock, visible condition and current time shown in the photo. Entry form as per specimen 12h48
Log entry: 15h18
